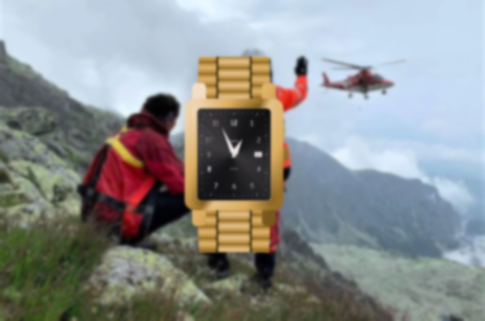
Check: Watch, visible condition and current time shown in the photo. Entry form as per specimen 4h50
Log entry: 12h56
